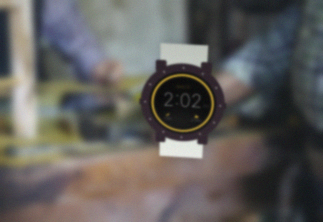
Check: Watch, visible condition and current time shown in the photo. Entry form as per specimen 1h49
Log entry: 2h02
